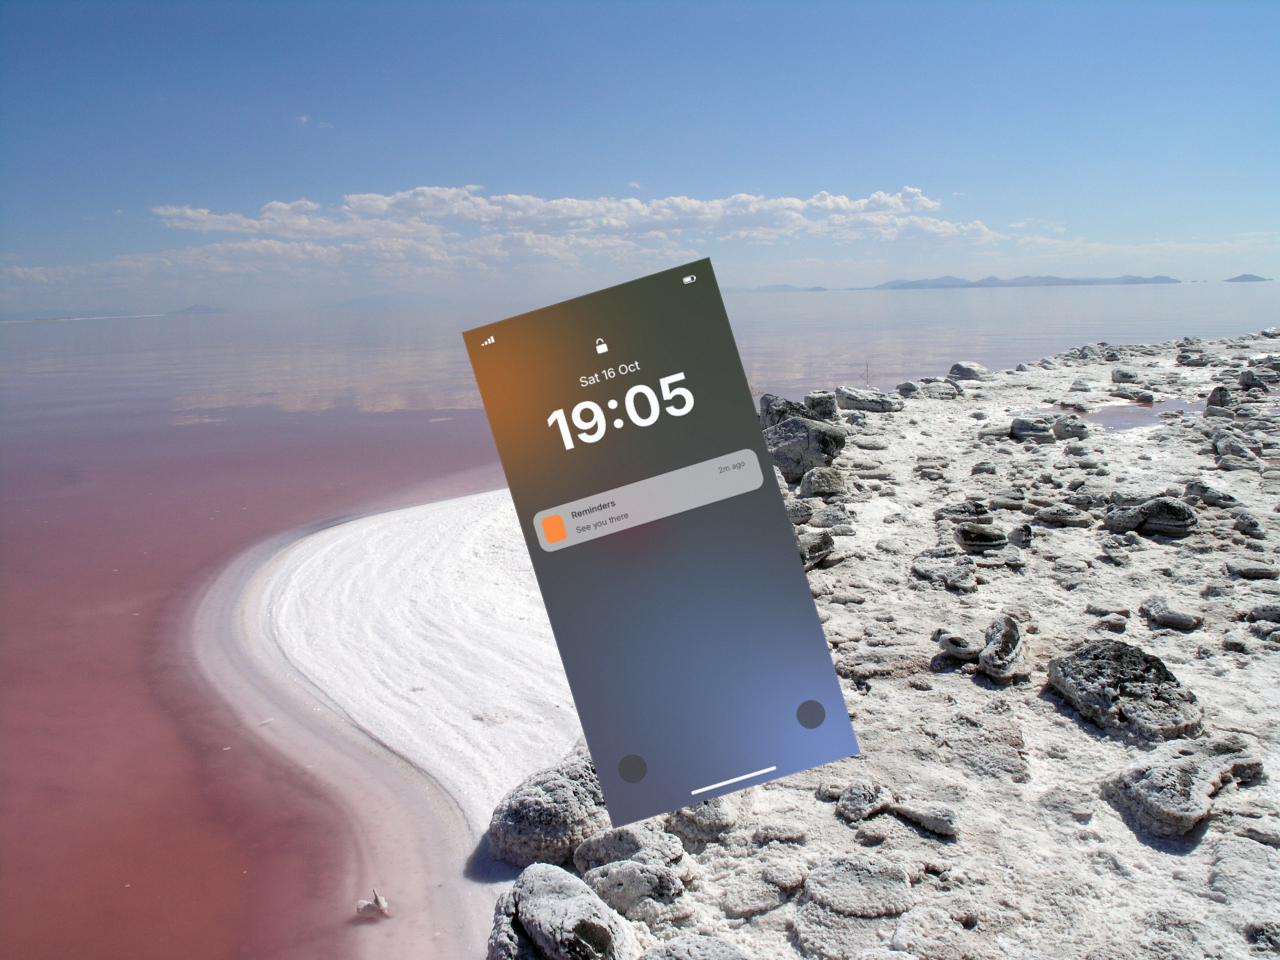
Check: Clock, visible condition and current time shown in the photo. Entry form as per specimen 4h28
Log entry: 19h05
